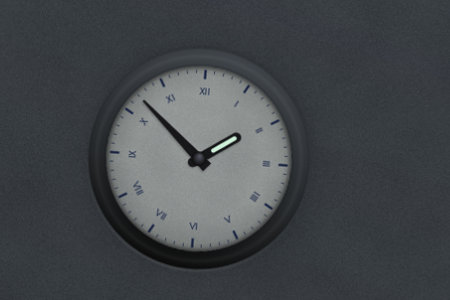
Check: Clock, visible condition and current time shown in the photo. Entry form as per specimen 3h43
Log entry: 1h52
